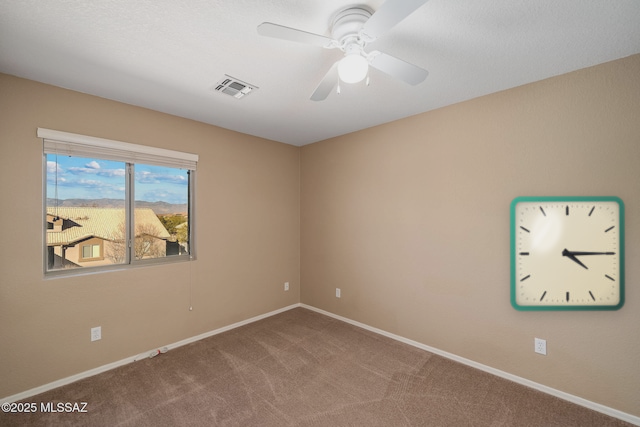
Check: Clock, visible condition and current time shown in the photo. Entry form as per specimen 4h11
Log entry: 4h15
